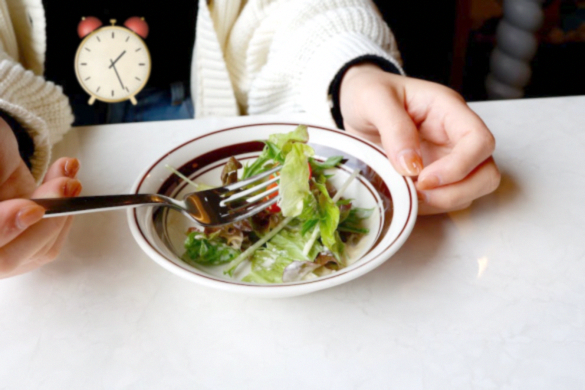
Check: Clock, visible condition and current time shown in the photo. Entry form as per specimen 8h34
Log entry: 1h26
